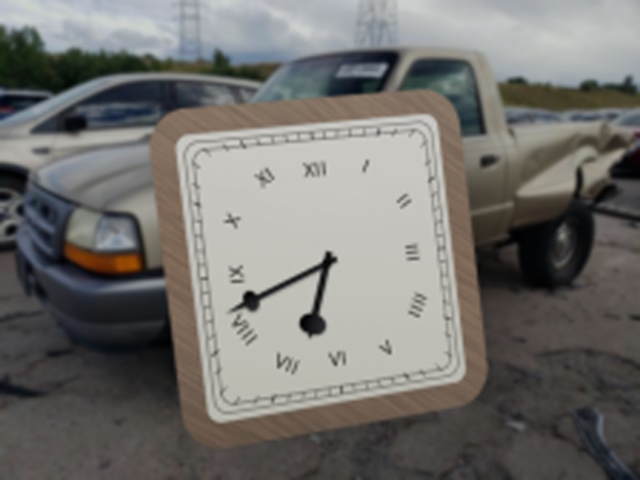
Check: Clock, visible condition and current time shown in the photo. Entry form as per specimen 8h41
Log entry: 6h42
